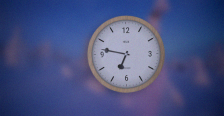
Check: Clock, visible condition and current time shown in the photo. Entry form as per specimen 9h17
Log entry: 6h47
